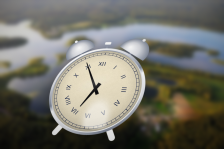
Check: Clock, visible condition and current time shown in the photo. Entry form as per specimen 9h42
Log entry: 6h55
